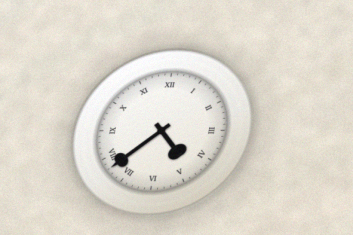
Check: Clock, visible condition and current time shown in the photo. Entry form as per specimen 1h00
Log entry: 4h38
